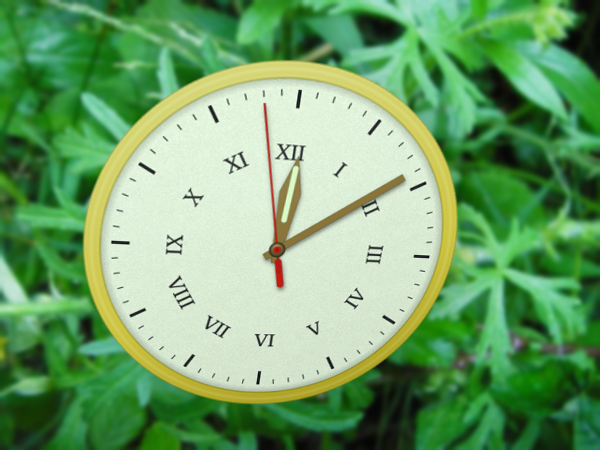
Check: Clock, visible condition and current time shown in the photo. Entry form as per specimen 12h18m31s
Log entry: 12h08m58s
